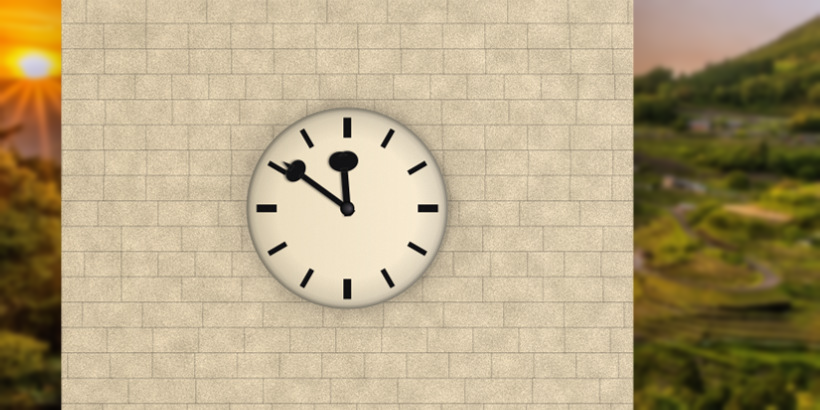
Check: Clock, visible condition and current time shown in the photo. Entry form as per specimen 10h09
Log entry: 11h51
